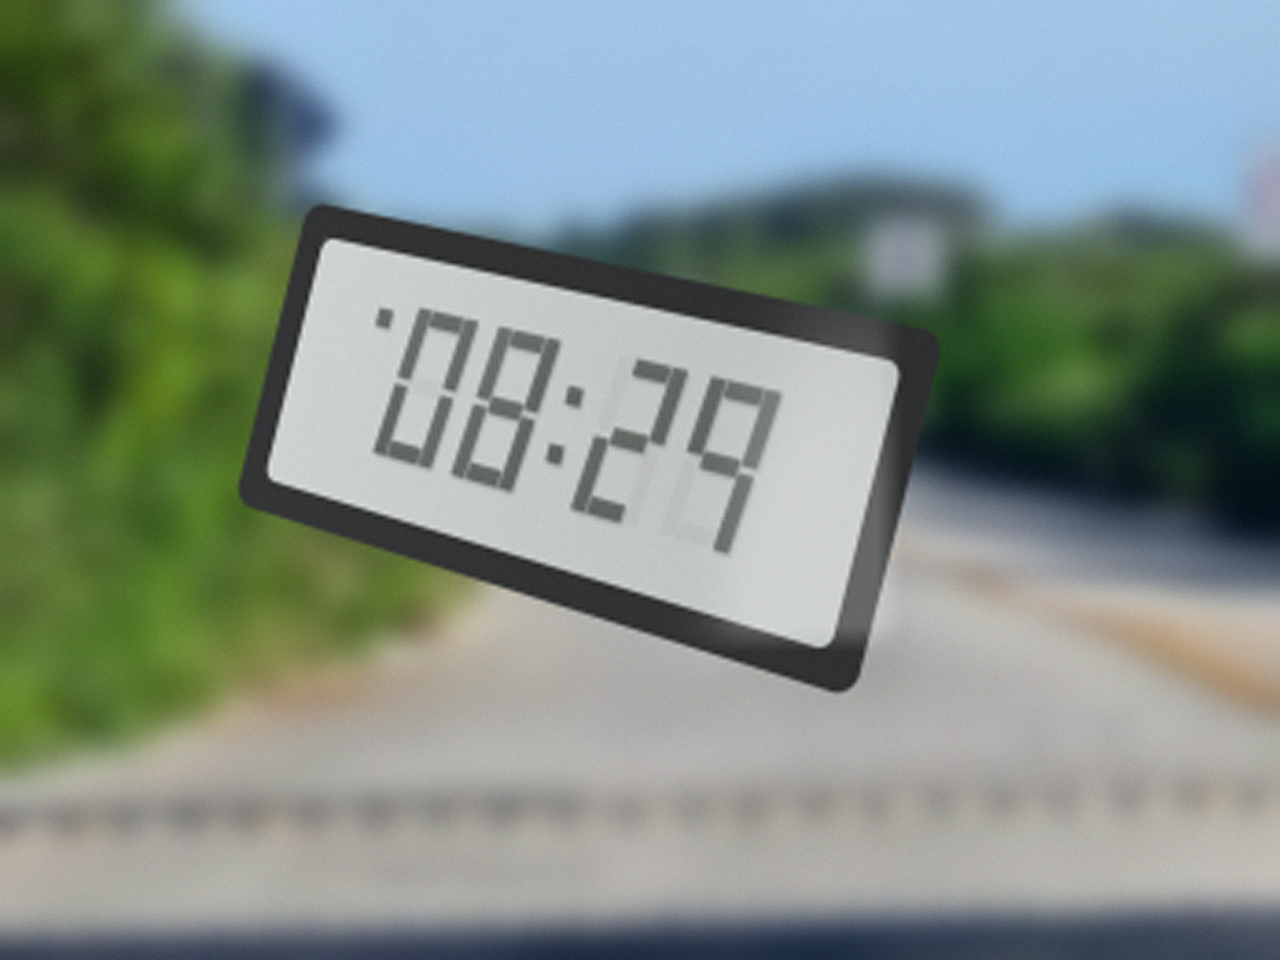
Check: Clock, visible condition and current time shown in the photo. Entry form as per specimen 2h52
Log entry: 8h29
